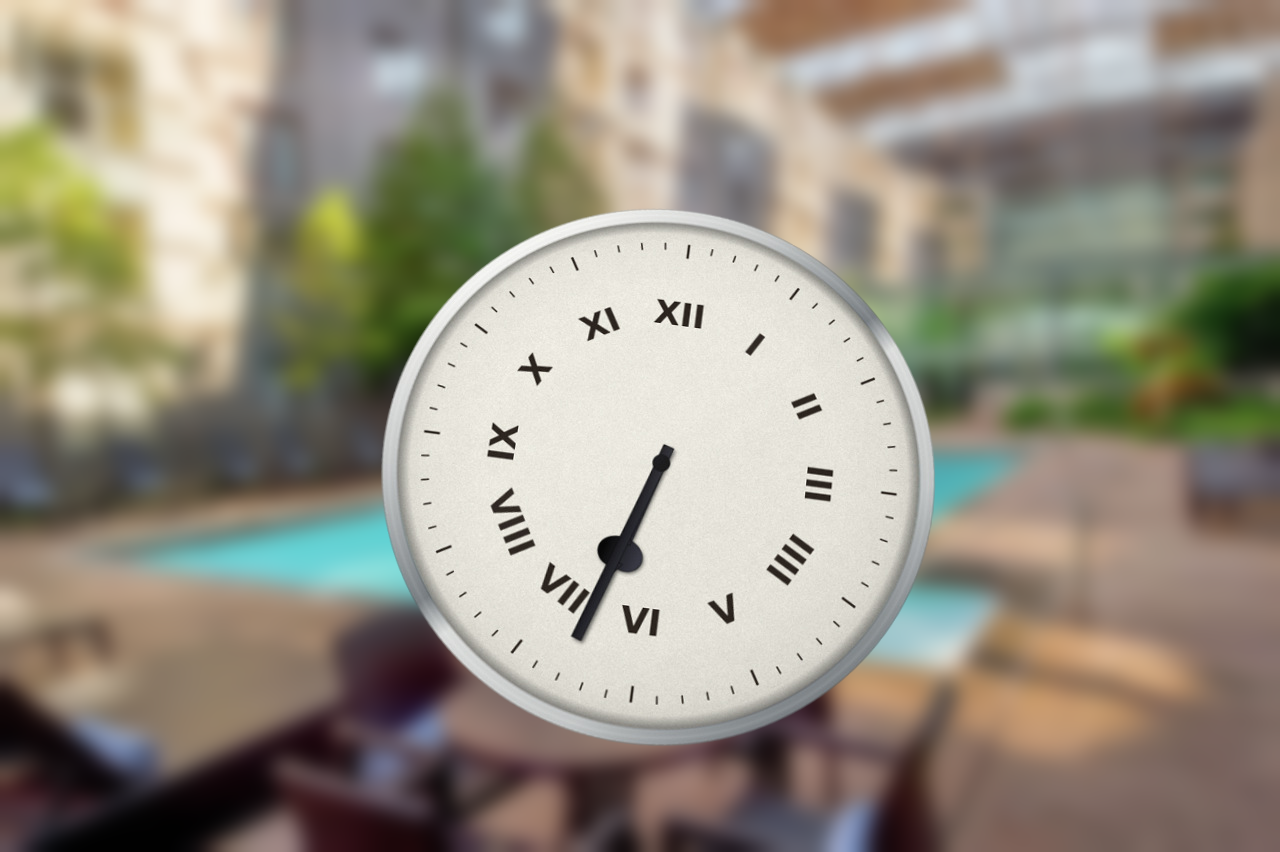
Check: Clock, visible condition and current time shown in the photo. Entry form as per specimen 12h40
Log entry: 6h33
